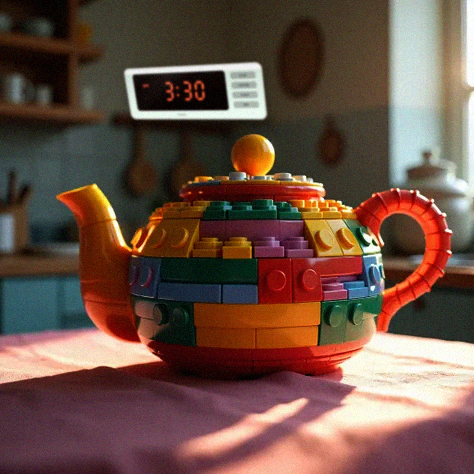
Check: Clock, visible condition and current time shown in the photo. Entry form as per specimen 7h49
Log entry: 3h30
